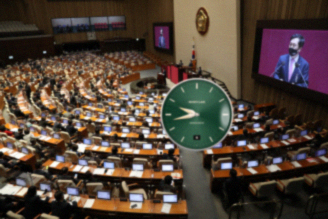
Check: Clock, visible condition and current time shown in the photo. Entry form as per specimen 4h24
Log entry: 9h43
